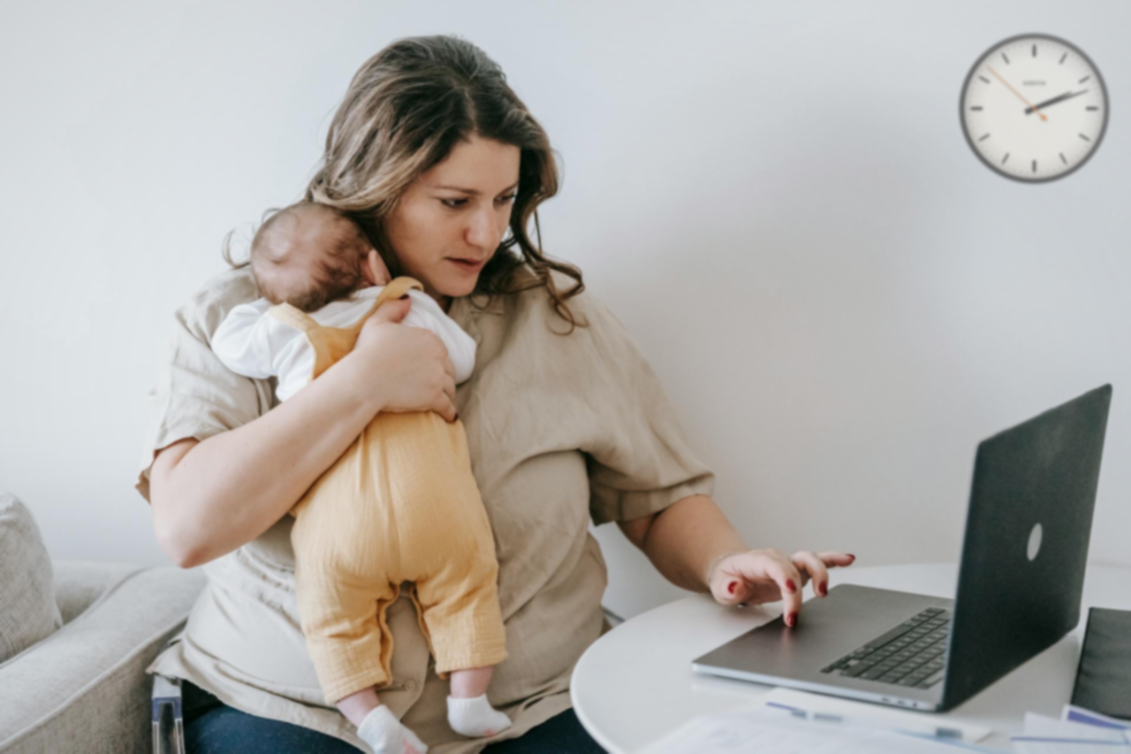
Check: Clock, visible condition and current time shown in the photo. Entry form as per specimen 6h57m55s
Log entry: 2h11m52s
